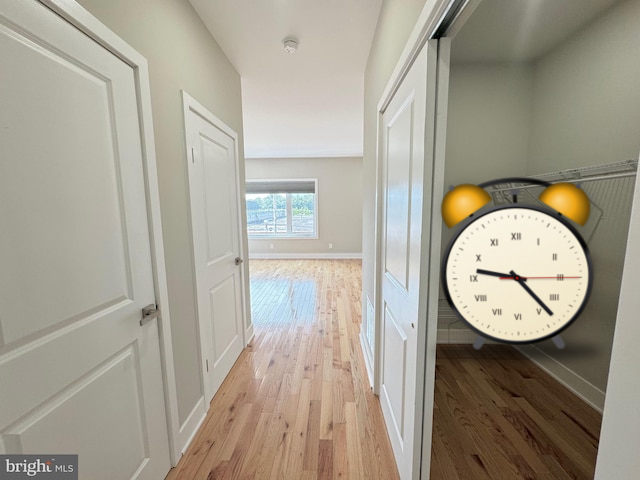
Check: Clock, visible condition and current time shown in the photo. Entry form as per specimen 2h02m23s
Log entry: 9h23m15s
